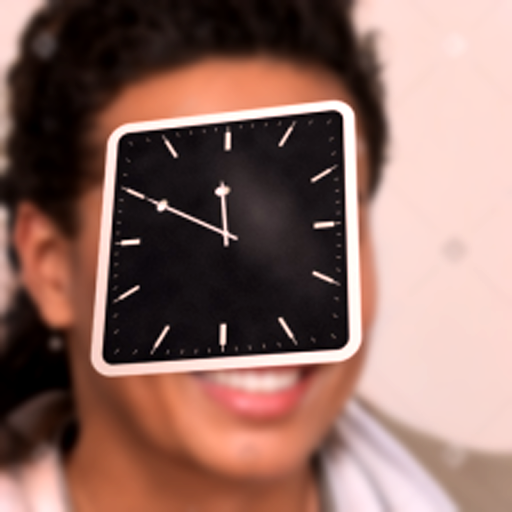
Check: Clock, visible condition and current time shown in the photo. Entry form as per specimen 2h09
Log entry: 11h50
